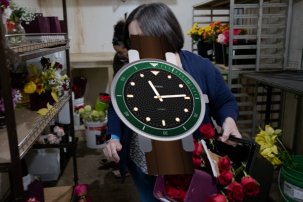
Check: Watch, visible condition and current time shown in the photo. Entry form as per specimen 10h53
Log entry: 11h14
